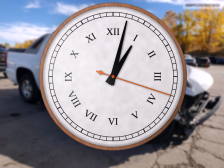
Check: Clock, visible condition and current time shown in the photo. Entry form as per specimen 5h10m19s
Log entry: 1h02m18s
